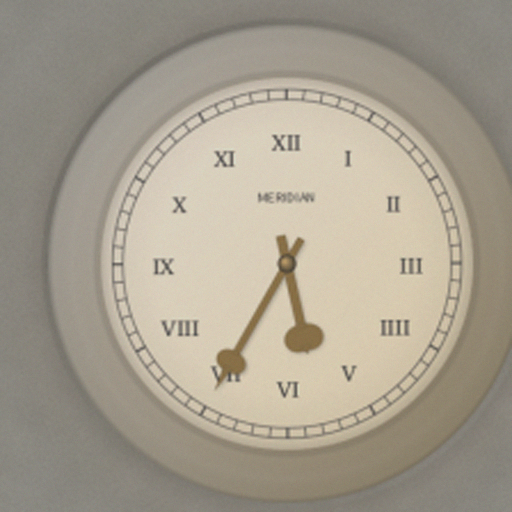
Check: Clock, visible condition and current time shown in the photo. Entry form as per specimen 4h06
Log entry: 5h35
